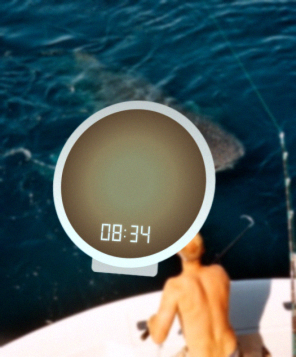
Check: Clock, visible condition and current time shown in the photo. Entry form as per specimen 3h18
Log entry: 8h34
